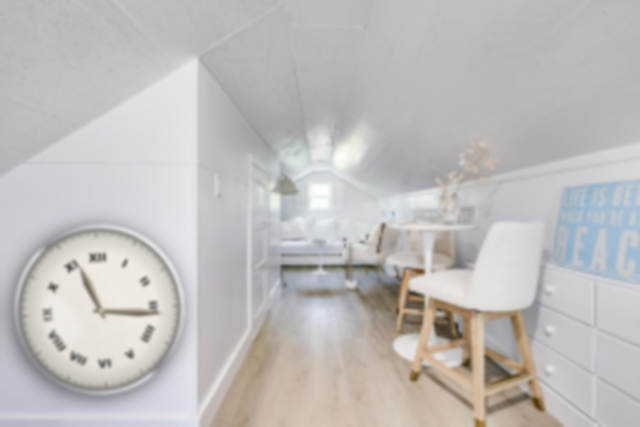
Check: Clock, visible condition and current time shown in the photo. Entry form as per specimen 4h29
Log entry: 11h16
